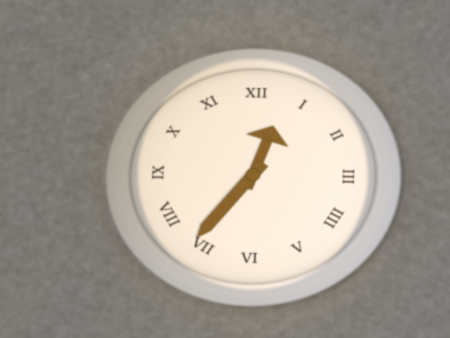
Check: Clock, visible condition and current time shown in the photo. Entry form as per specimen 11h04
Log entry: 12h36
